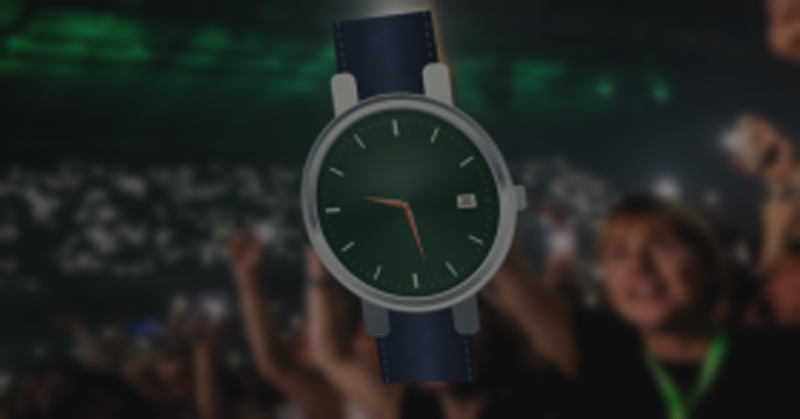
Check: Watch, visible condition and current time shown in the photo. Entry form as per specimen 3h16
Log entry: 9h28
